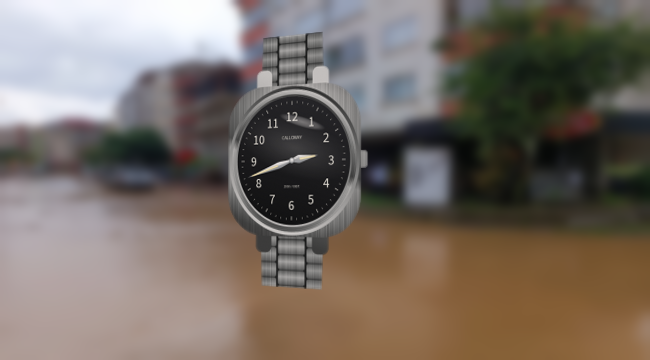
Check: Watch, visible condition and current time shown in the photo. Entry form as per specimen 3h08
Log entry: 2h42
